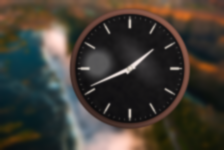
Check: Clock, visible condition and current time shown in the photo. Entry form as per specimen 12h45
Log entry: 1h41
